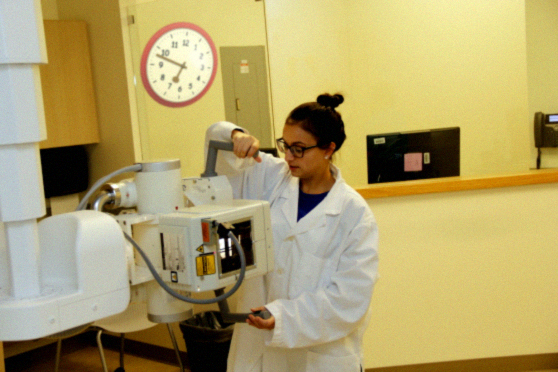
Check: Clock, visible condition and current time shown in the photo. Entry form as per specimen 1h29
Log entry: 6h48
